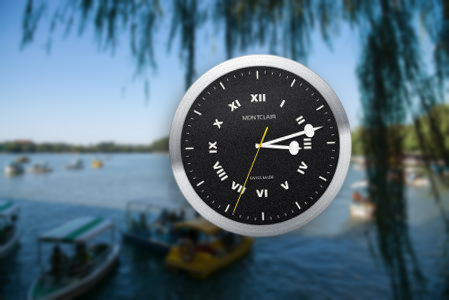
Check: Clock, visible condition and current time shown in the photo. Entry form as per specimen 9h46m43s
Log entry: 3h12m34s
